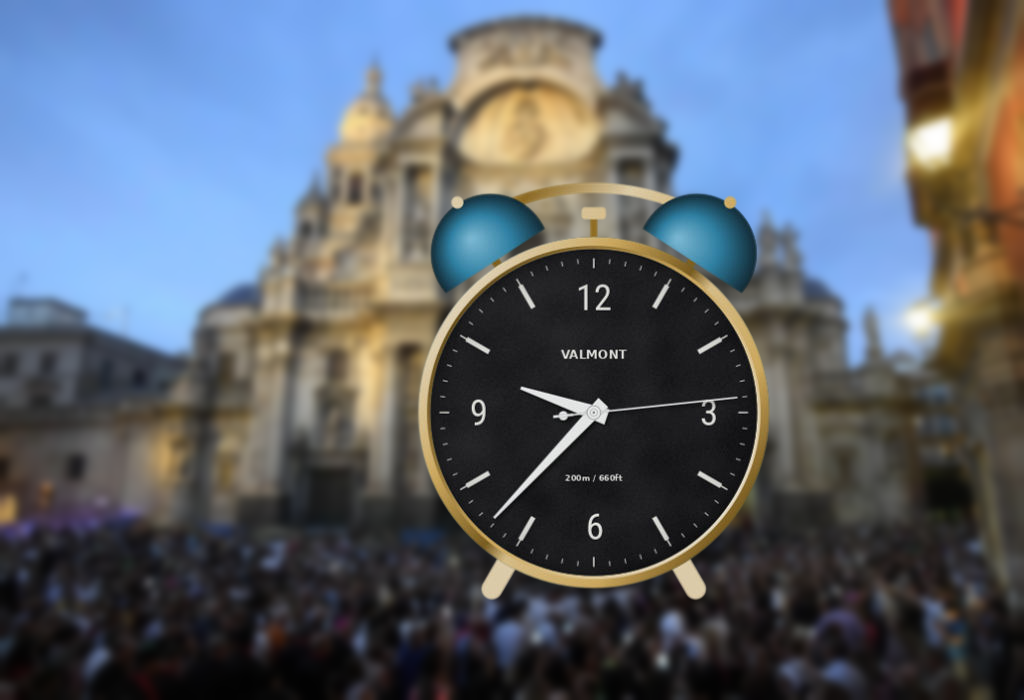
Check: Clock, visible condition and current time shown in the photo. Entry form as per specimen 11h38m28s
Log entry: 9h37m14s
